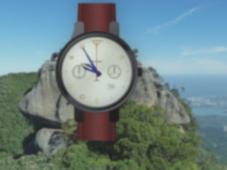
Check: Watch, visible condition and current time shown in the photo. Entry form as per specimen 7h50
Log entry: 9h55
